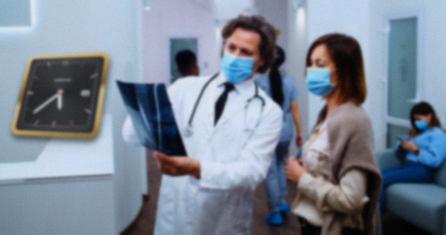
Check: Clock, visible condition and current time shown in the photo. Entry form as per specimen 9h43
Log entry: 5h38
